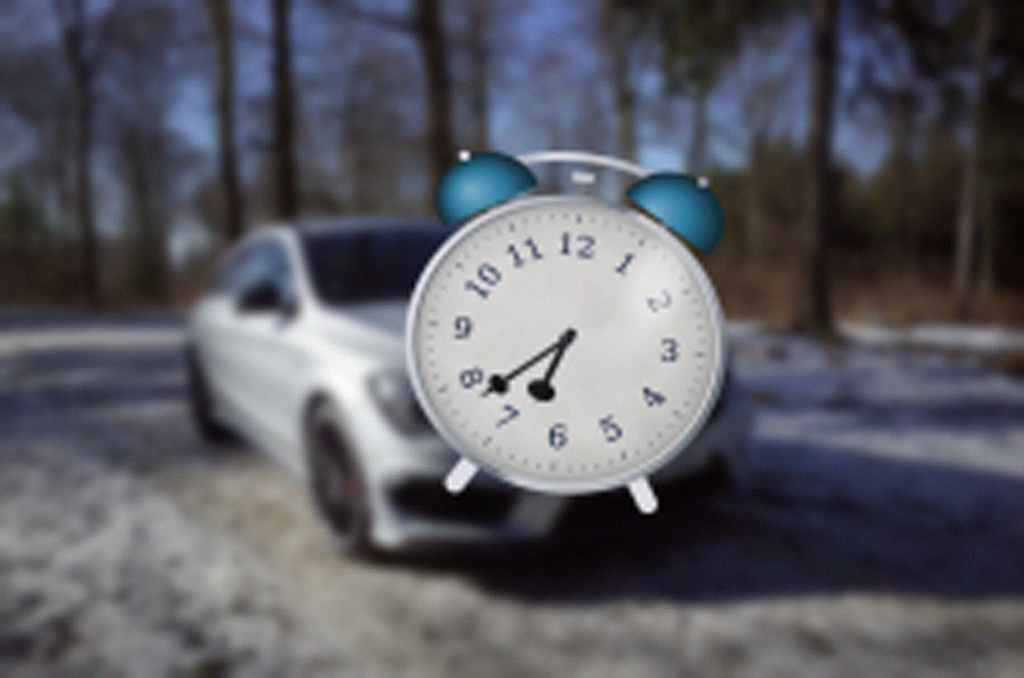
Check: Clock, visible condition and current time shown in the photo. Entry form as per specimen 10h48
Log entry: 6h38
